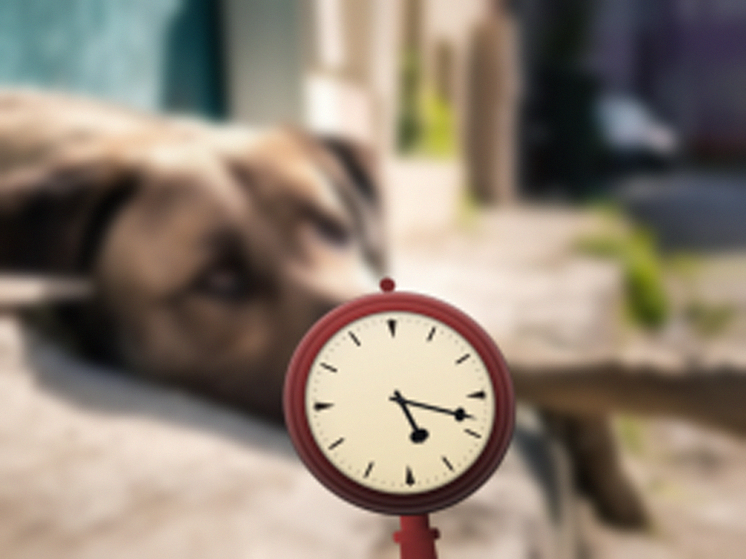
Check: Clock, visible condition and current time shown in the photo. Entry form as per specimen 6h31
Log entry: 5h18
